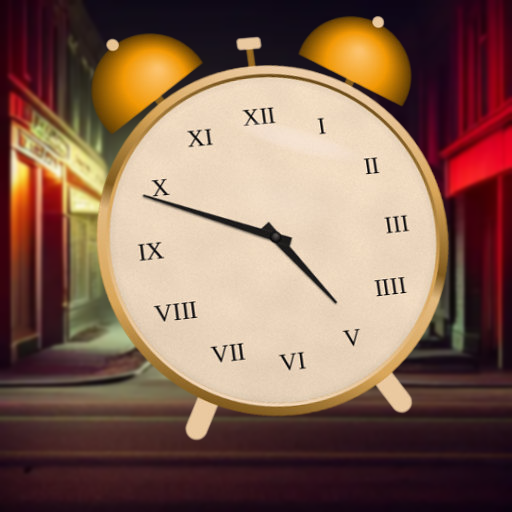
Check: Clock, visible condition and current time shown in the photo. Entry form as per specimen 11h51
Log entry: 4h49
